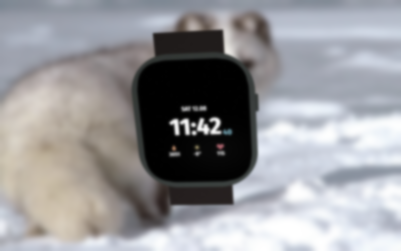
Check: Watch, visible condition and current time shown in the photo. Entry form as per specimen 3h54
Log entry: 11h42
